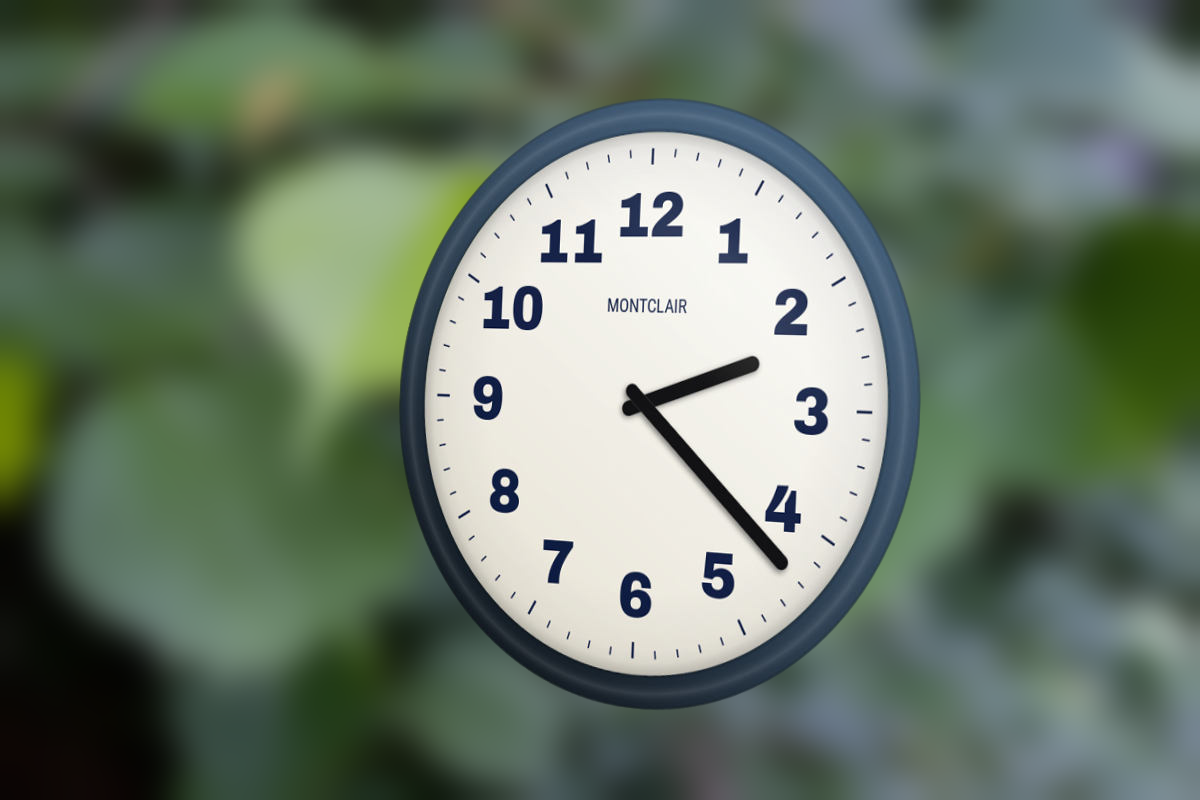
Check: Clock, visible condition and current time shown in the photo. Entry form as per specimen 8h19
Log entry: 2h22
